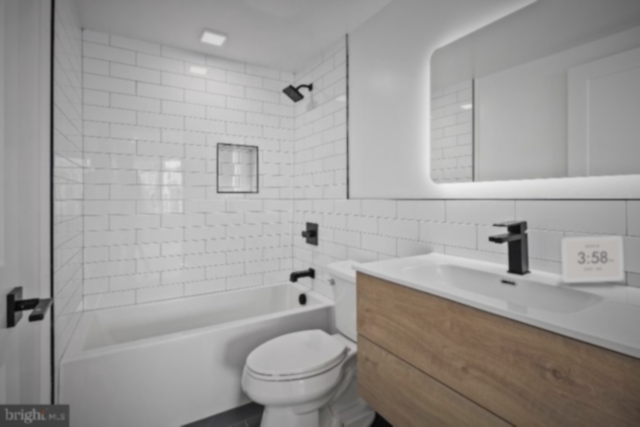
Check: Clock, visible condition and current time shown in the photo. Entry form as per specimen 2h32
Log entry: 3h58
